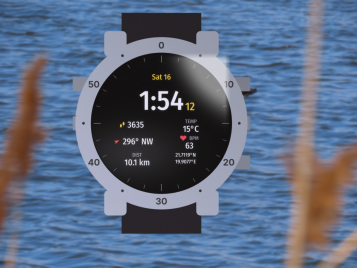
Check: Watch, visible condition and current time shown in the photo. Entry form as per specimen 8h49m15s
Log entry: 1h54m12s
